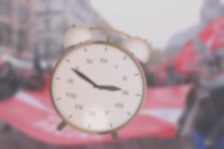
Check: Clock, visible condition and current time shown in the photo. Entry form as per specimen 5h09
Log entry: 2h49
